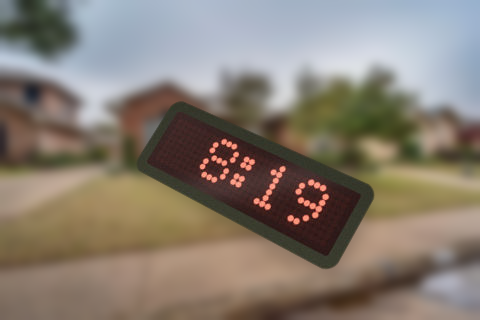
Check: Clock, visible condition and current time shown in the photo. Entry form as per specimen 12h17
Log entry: 8h19
